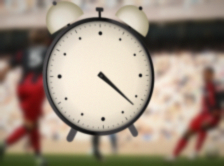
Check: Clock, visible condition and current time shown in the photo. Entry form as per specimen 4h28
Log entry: 4h22
